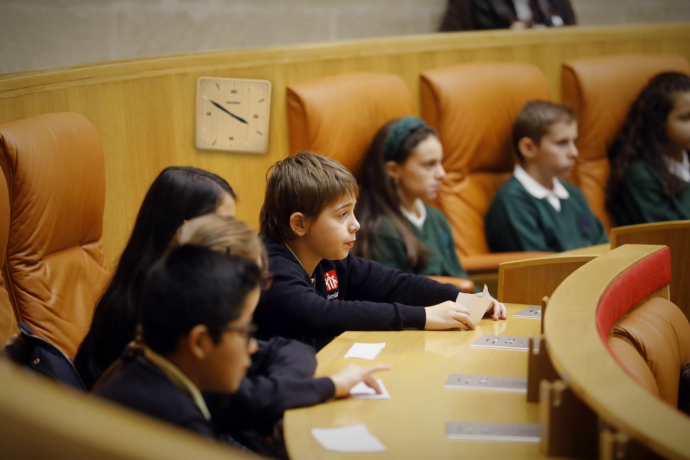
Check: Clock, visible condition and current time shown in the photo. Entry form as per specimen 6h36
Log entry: 3h50
